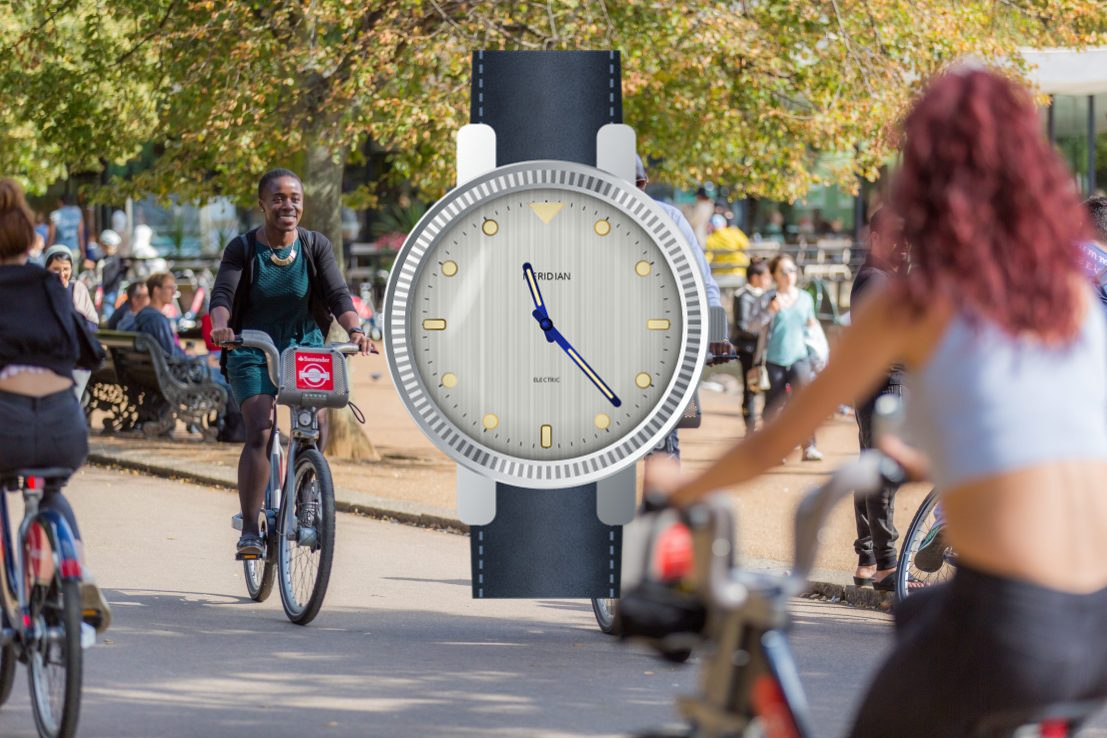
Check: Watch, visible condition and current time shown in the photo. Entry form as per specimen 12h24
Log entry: 11h23
